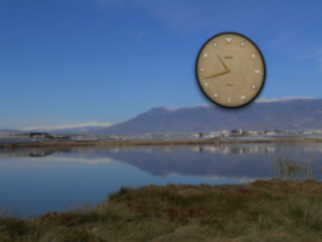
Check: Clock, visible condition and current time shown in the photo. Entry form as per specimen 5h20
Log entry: 10h42
